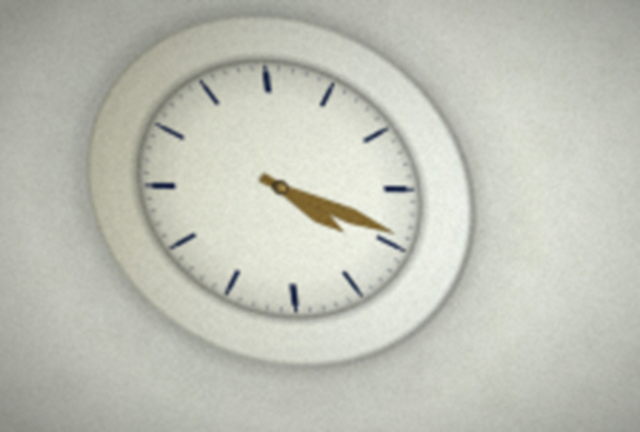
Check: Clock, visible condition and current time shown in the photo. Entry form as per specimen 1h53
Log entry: 4h19
